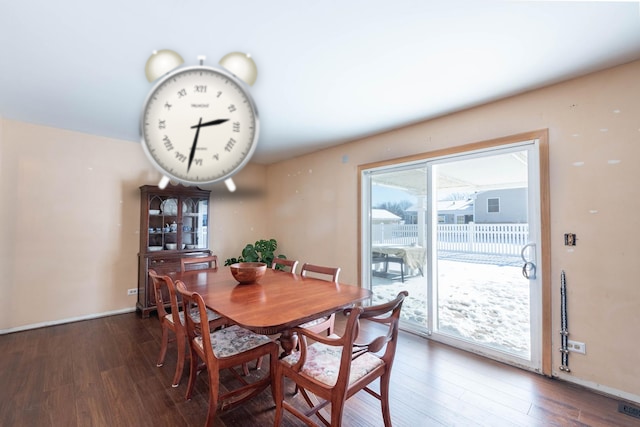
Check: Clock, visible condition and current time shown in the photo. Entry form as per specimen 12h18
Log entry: 2h32
